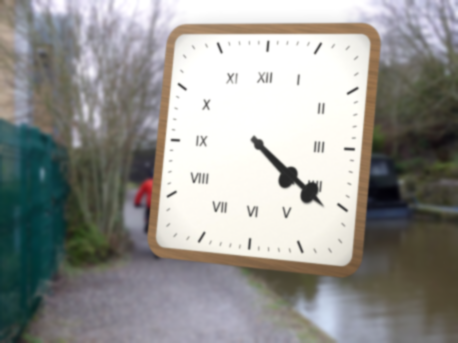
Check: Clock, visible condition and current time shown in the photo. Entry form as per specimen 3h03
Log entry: 4h21
